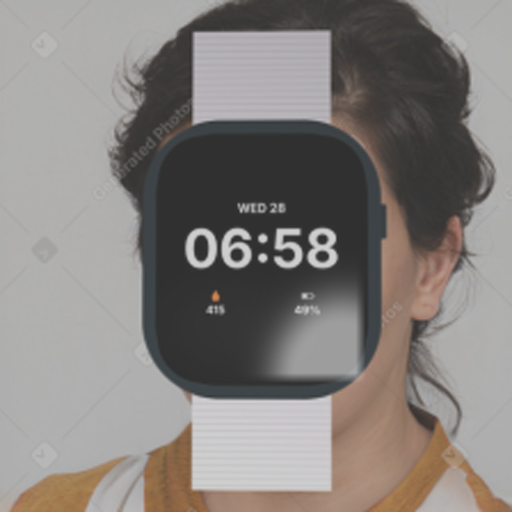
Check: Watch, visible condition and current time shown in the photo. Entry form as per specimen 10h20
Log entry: 6h58
